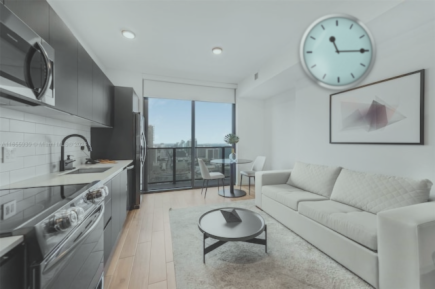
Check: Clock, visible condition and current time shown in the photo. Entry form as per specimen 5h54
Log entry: 11h15
